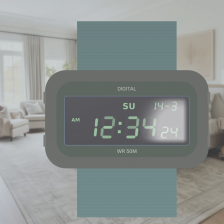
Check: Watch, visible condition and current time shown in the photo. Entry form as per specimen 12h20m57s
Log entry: 12h34m24s
